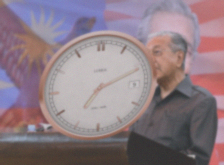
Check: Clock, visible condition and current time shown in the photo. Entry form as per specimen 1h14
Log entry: 7h11
